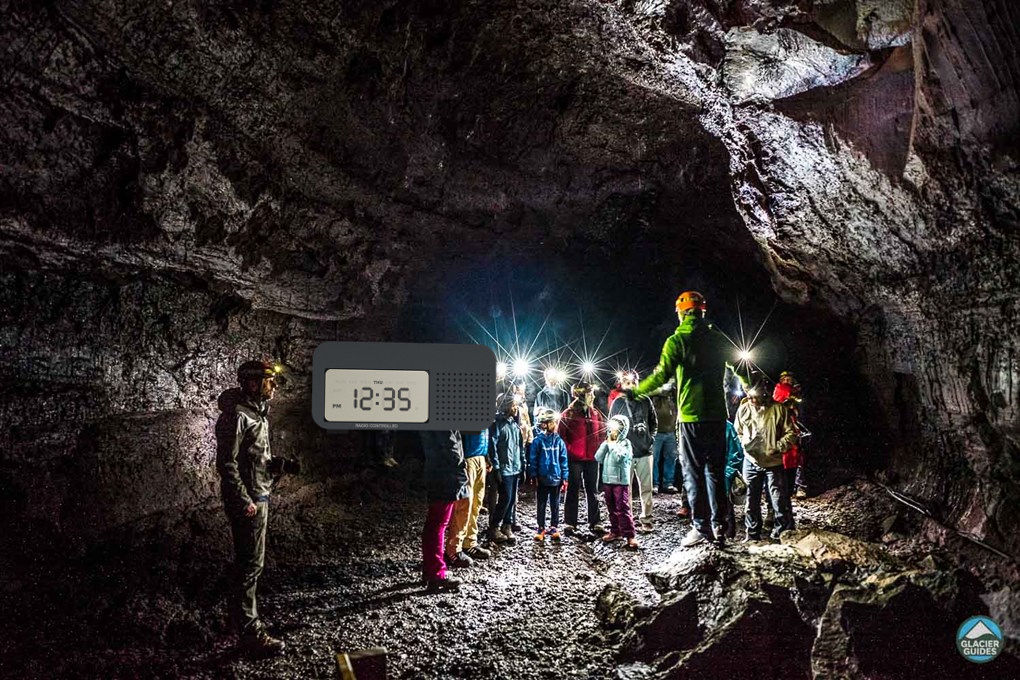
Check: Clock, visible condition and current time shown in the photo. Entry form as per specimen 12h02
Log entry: 12h35
